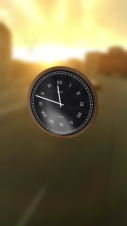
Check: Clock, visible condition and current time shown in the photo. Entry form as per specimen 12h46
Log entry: 11h48
